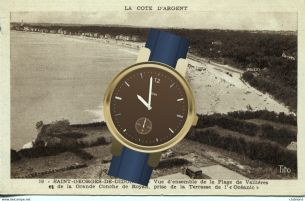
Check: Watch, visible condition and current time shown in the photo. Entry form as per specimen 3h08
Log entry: 9h58
